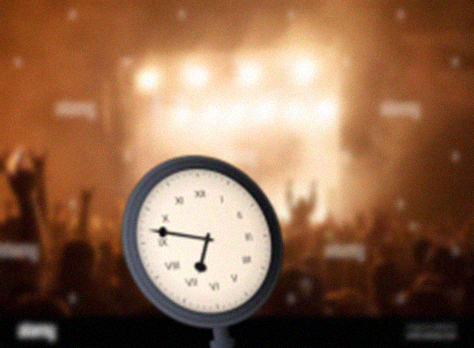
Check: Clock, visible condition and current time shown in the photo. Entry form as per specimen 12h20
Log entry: 6h47
